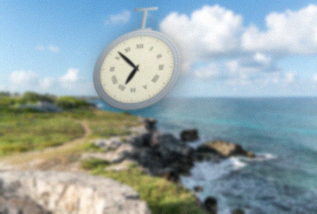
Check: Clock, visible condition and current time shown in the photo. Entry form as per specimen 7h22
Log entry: 6h52
